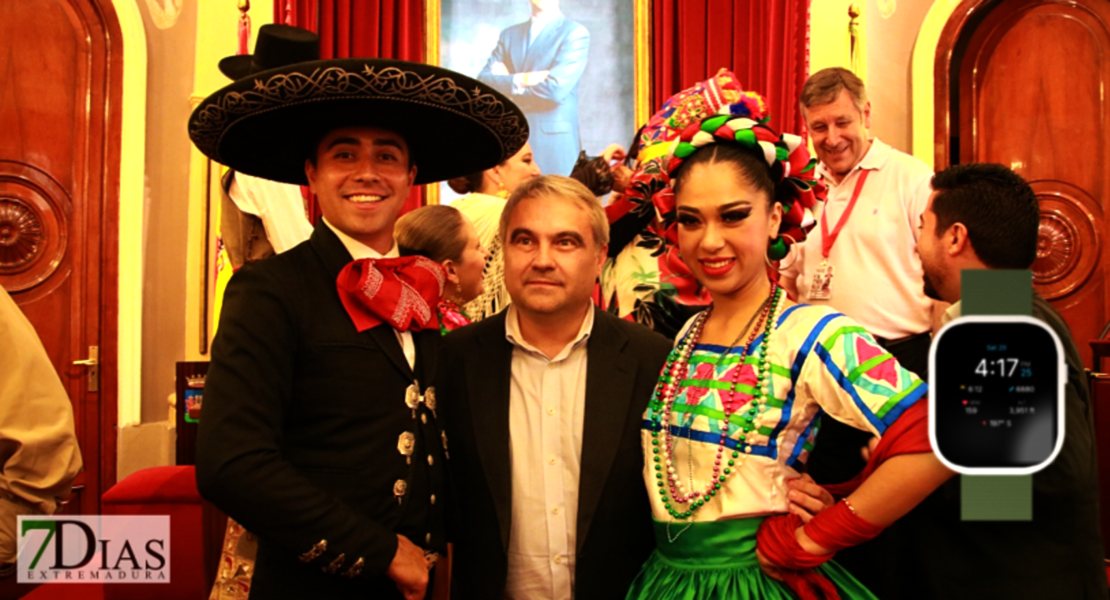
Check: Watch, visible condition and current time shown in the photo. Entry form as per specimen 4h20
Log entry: 4h17
